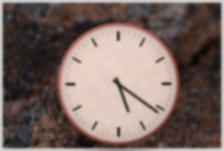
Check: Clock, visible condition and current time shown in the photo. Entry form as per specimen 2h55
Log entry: 5h21
